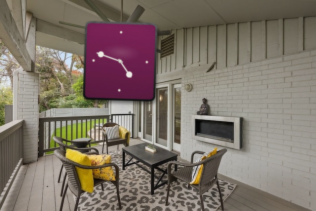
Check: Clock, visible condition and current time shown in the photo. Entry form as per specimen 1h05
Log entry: 4h48
